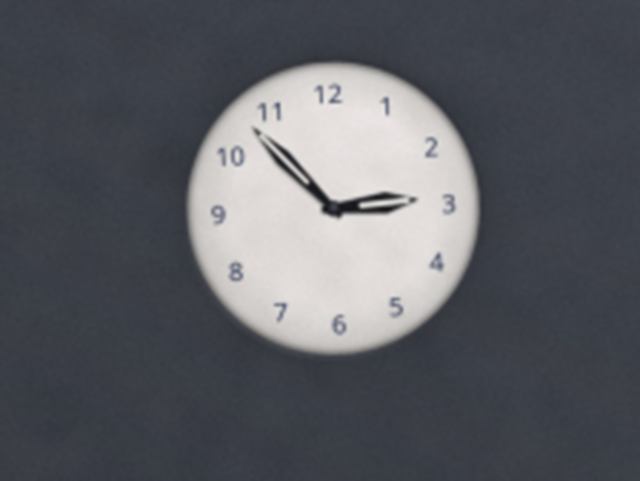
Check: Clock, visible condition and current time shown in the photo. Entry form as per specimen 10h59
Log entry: 2h53
